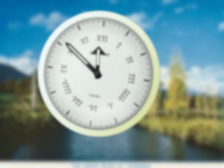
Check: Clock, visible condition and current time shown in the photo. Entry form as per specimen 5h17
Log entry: 11h51
